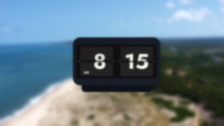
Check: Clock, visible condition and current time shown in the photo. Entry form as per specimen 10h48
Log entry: 8h15
